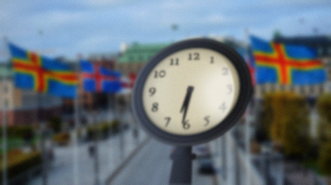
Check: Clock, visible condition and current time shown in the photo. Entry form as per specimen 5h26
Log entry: 6h31
